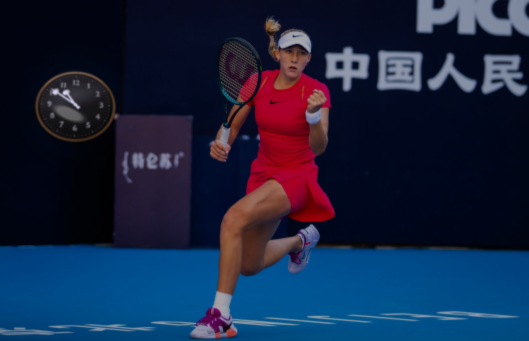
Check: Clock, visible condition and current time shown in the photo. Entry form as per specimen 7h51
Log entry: 10h51
